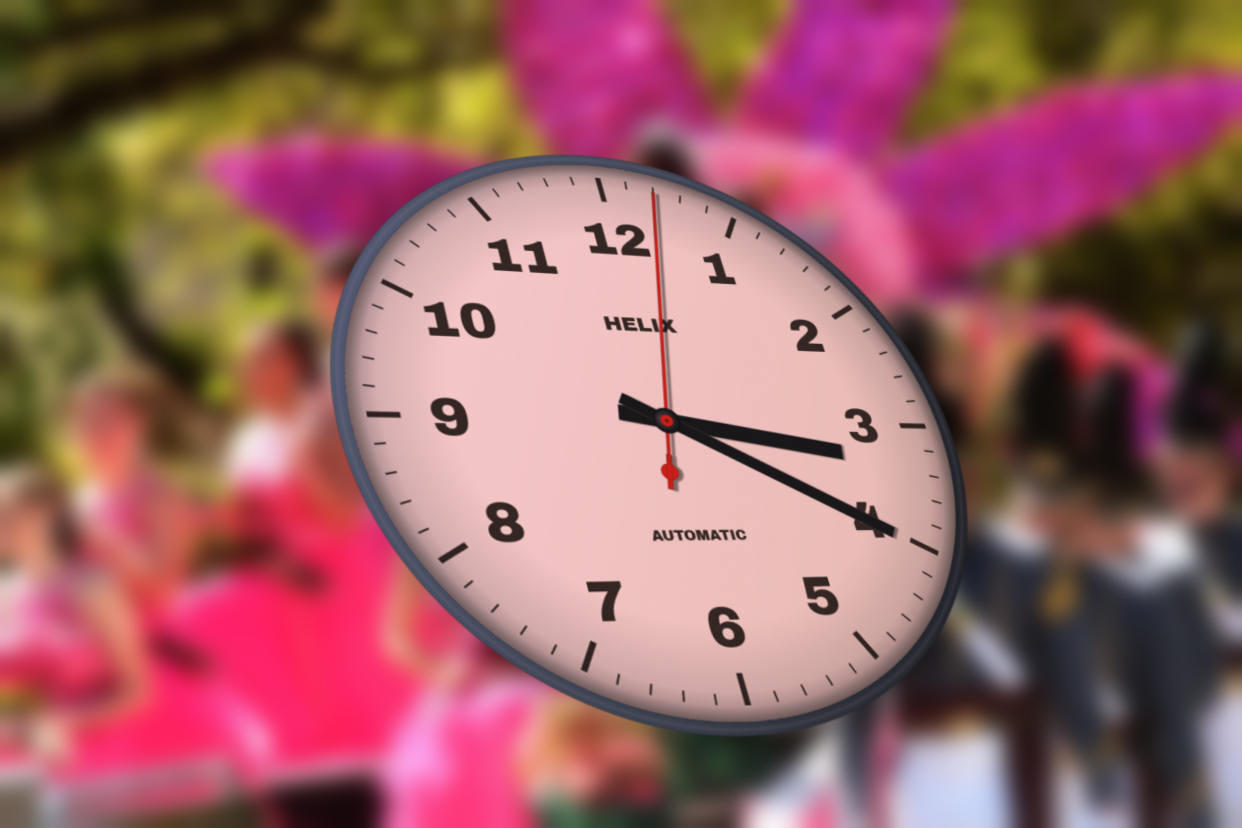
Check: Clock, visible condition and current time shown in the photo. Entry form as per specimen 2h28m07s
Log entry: 3h20m02s
